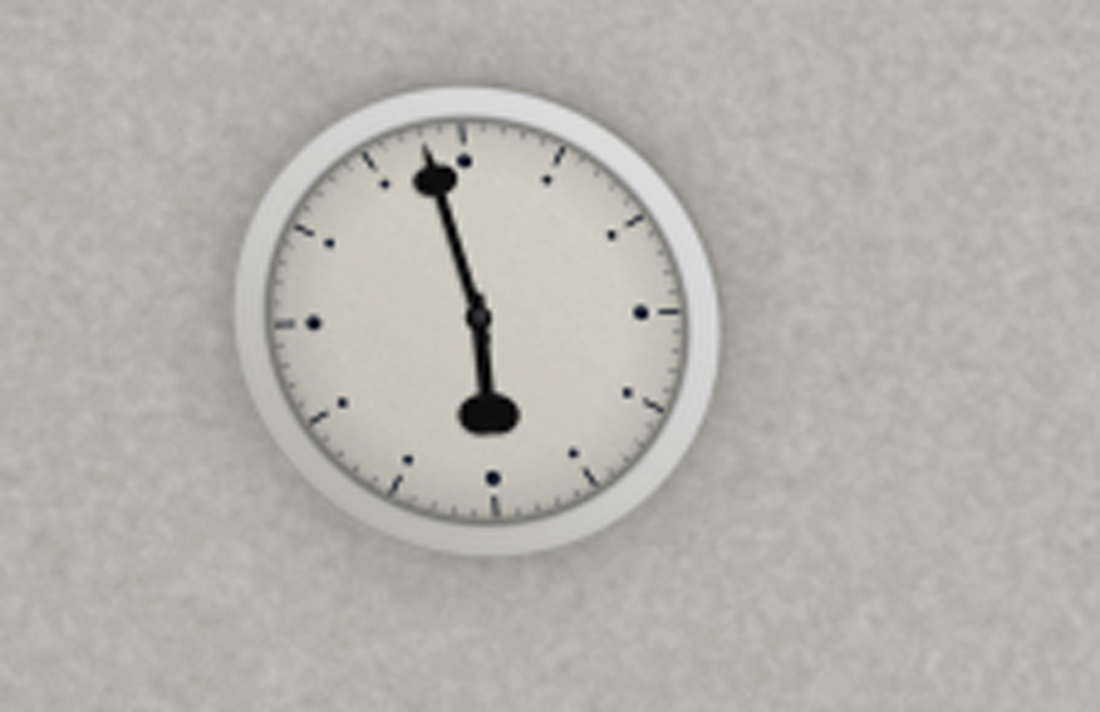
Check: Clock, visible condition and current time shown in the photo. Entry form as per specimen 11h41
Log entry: 5h58
